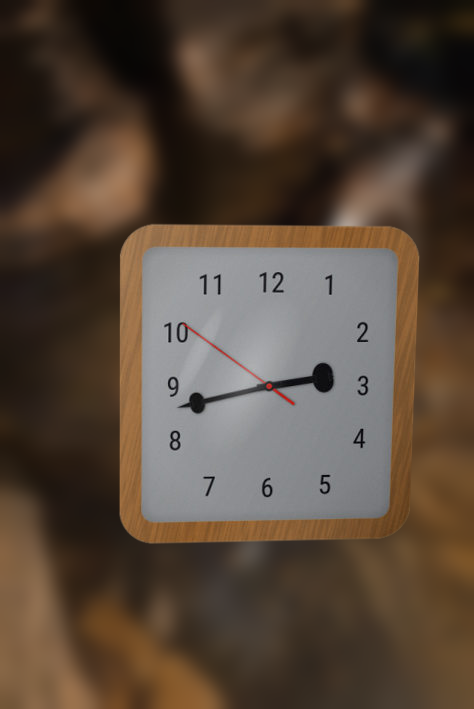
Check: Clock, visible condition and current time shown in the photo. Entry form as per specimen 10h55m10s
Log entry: 2h42m51s
